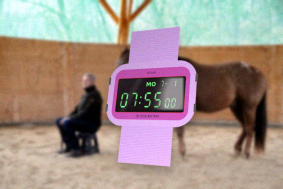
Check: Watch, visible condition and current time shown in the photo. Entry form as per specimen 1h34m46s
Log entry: 7h55m00s
